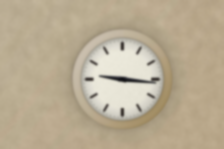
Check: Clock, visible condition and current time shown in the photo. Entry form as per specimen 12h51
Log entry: 9h16
